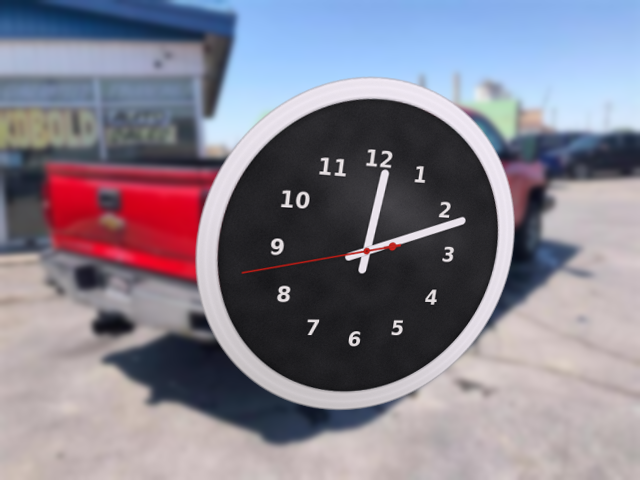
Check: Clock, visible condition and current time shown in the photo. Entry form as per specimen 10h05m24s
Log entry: 12h11m43s
